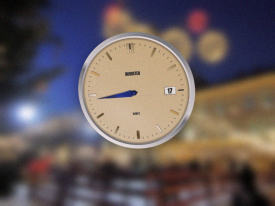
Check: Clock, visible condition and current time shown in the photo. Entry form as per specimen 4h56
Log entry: 8h44
